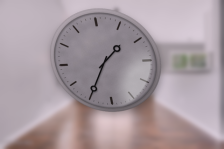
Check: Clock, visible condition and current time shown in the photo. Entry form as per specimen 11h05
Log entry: 1h35
